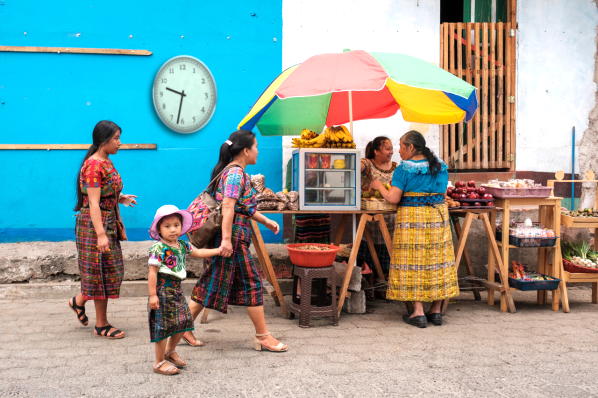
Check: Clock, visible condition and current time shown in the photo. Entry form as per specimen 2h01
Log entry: 9h32
